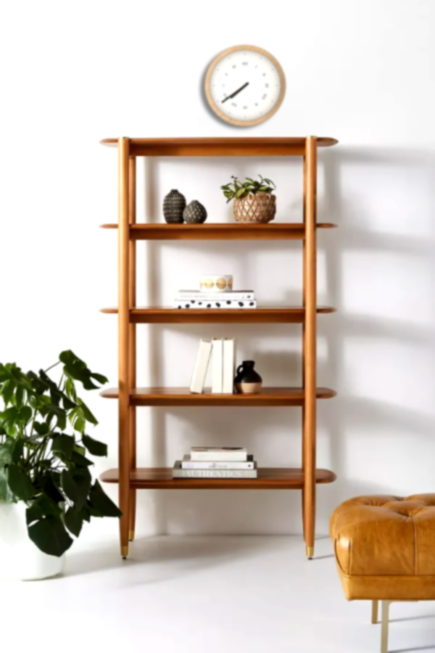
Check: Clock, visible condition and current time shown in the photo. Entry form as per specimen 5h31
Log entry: 7h39
